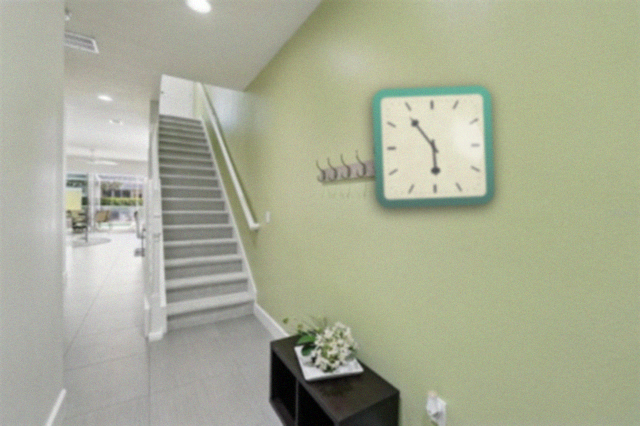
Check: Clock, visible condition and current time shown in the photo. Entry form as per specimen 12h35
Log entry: 5h54
